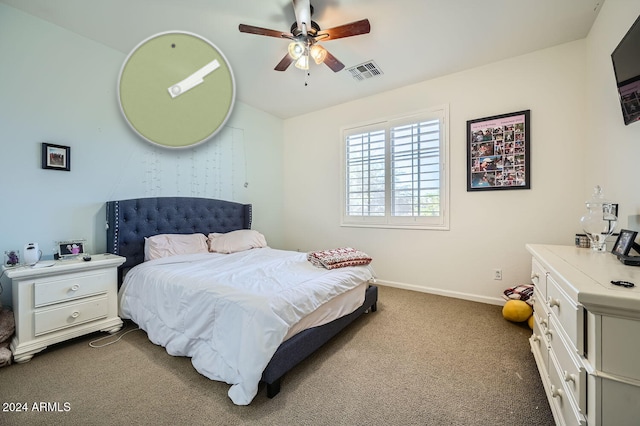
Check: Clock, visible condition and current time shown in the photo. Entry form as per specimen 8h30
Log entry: 2h10
